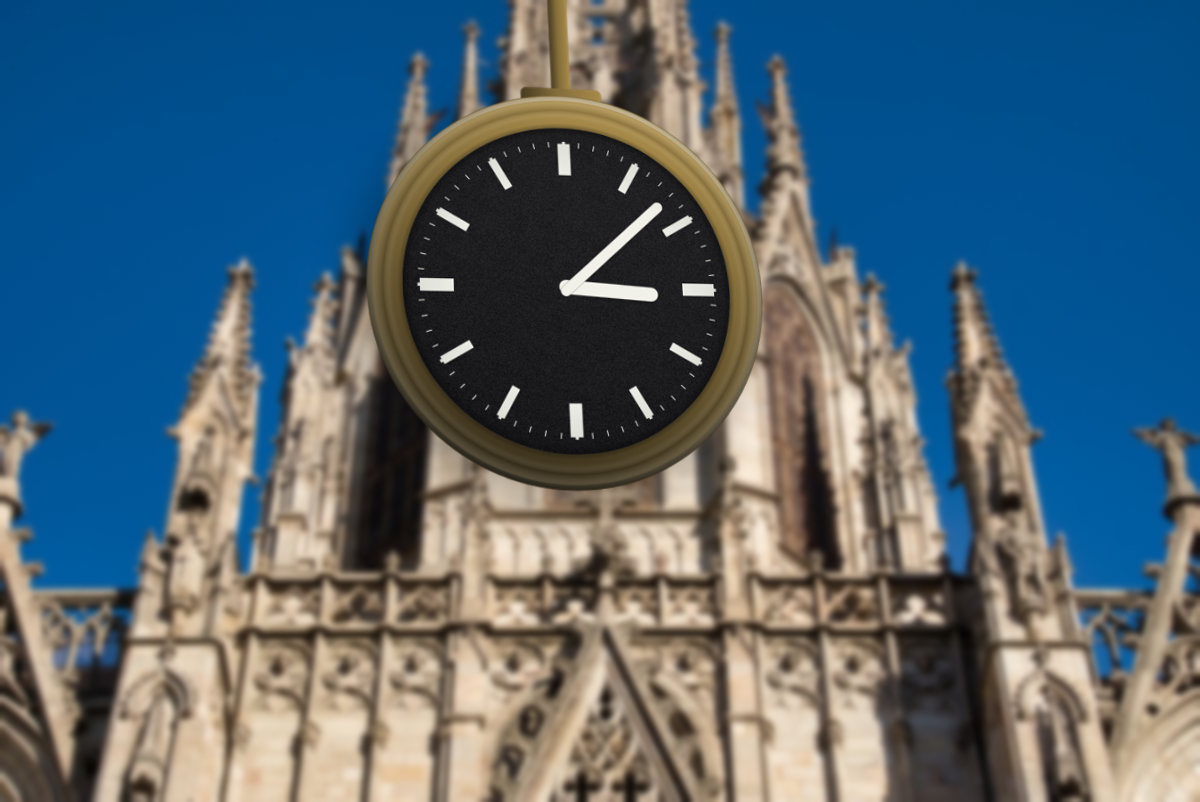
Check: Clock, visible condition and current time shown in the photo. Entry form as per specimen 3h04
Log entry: 3h08
